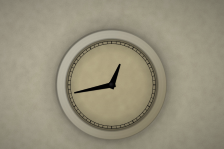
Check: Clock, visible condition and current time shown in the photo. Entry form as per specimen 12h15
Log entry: 12h43
